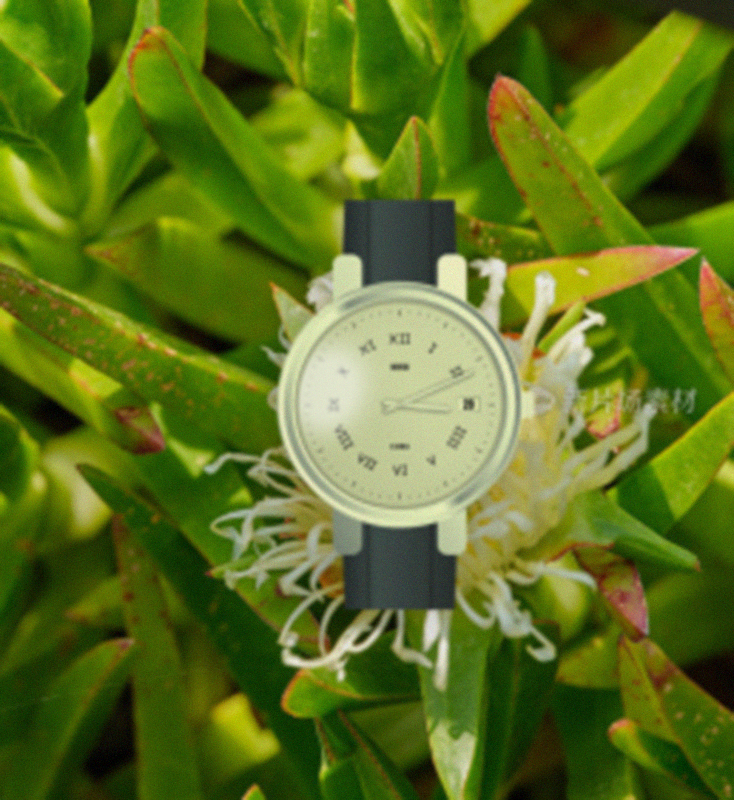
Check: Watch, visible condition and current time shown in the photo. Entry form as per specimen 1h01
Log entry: 3h11
